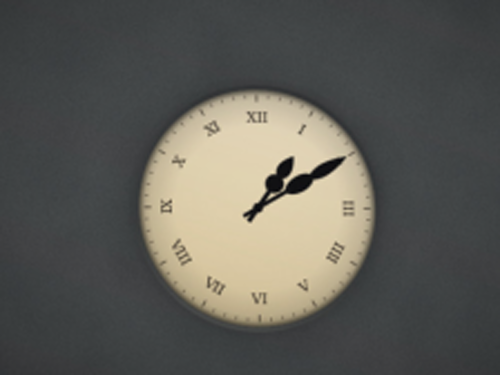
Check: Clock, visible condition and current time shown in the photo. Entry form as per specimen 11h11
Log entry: 1h10
